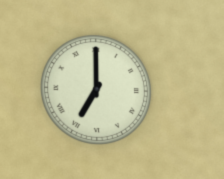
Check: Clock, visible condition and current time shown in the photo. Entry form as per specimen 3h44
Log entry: 7h00
